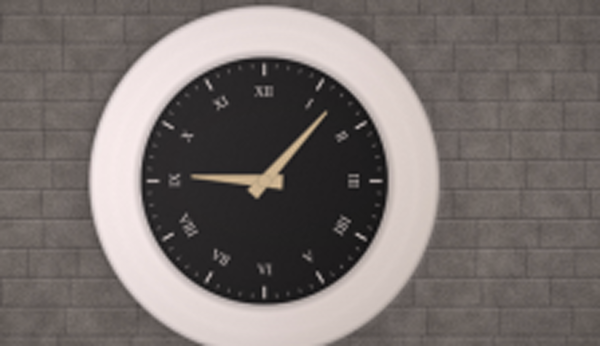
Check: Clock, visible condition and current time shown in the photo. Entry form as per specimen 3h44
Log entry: 9h07
